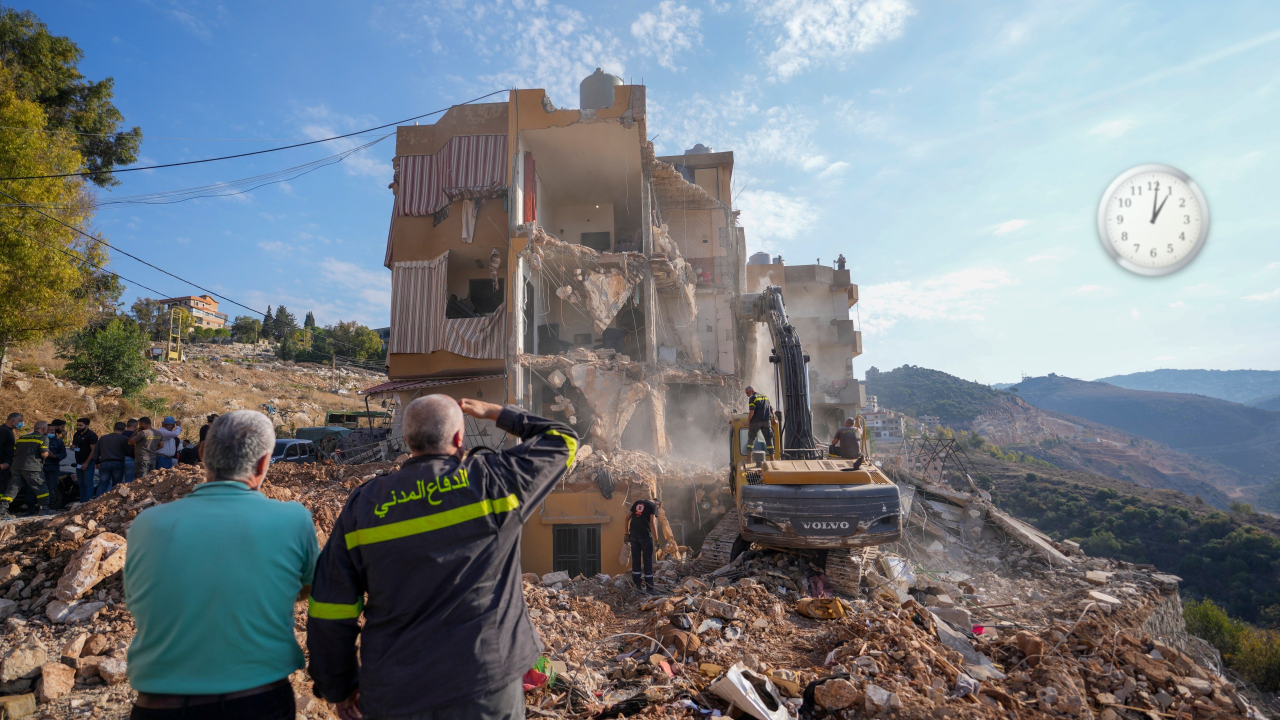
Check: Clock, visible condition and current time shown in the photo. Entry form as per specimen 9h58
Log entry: 1h01
